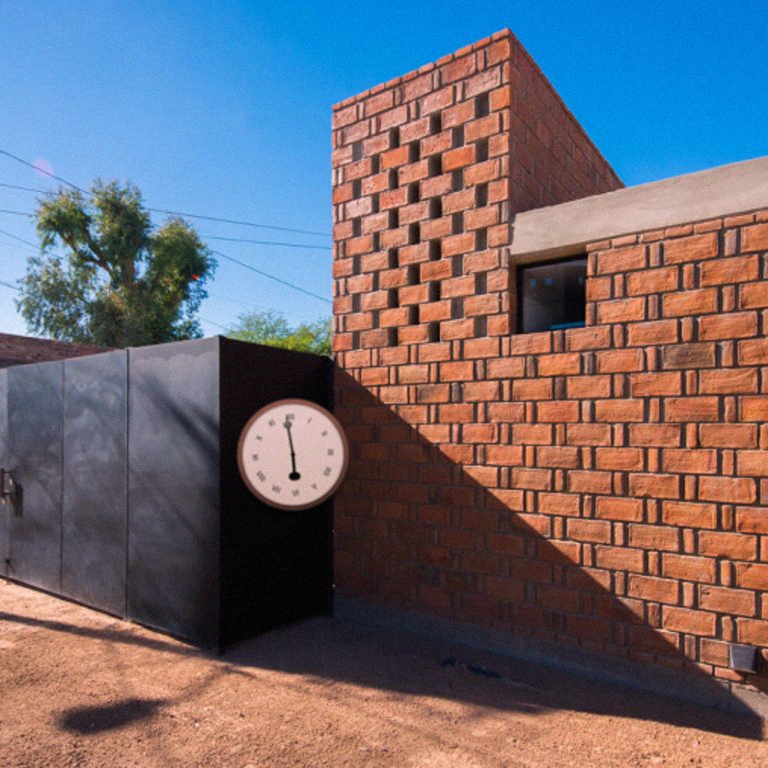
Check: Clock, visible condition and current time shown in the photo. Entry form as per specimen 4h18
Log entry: 5h59
